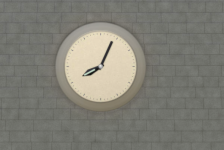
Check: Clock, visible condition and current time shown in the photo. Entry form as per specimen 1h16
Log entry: 8h04
